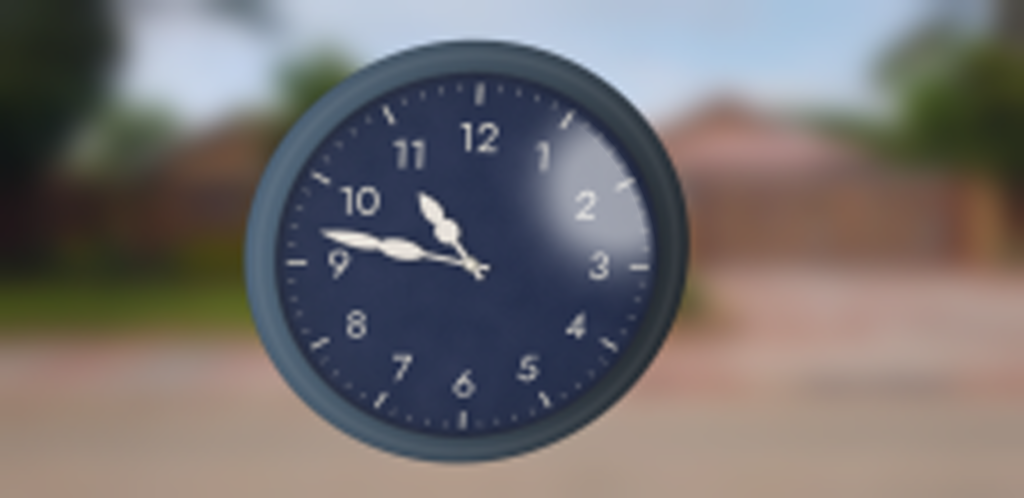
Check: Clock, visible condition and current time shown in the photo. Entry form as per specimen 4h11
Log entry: 10h47
